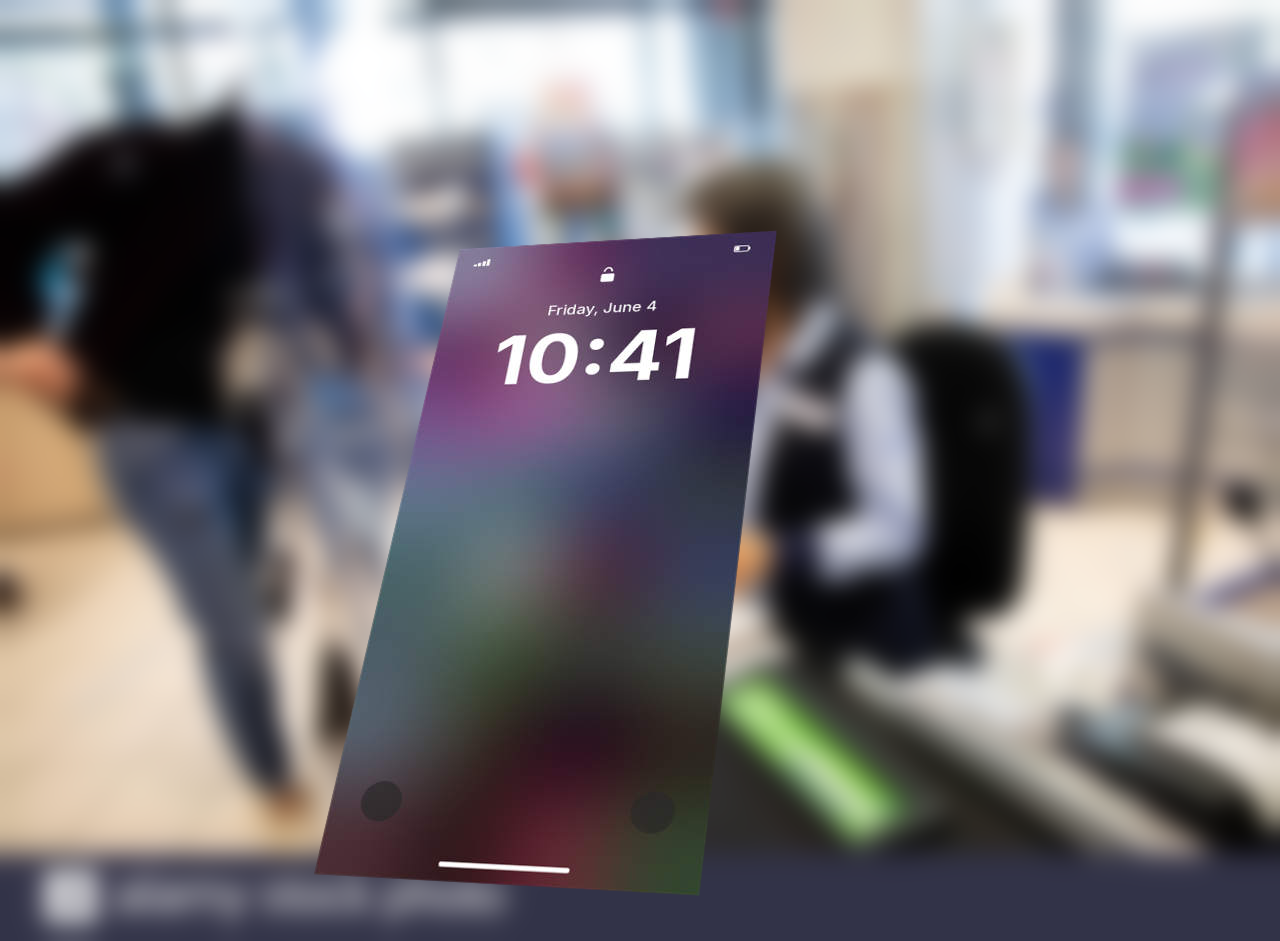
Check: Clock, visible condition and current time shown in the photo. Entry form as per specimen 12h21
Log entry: 10h41
